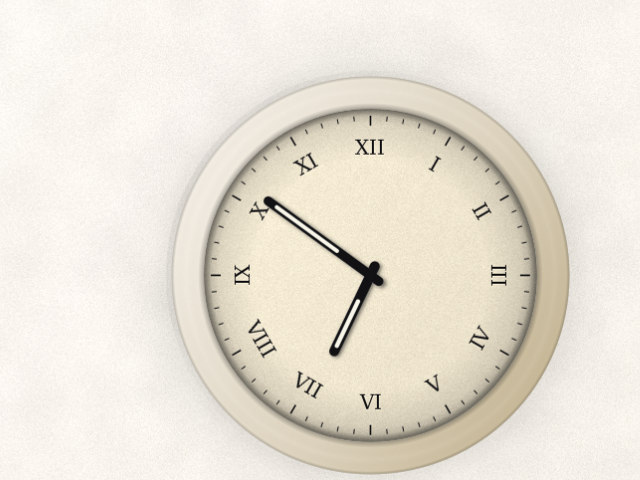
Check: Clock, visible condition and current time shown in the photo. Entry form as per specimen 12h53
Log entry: 6h51
